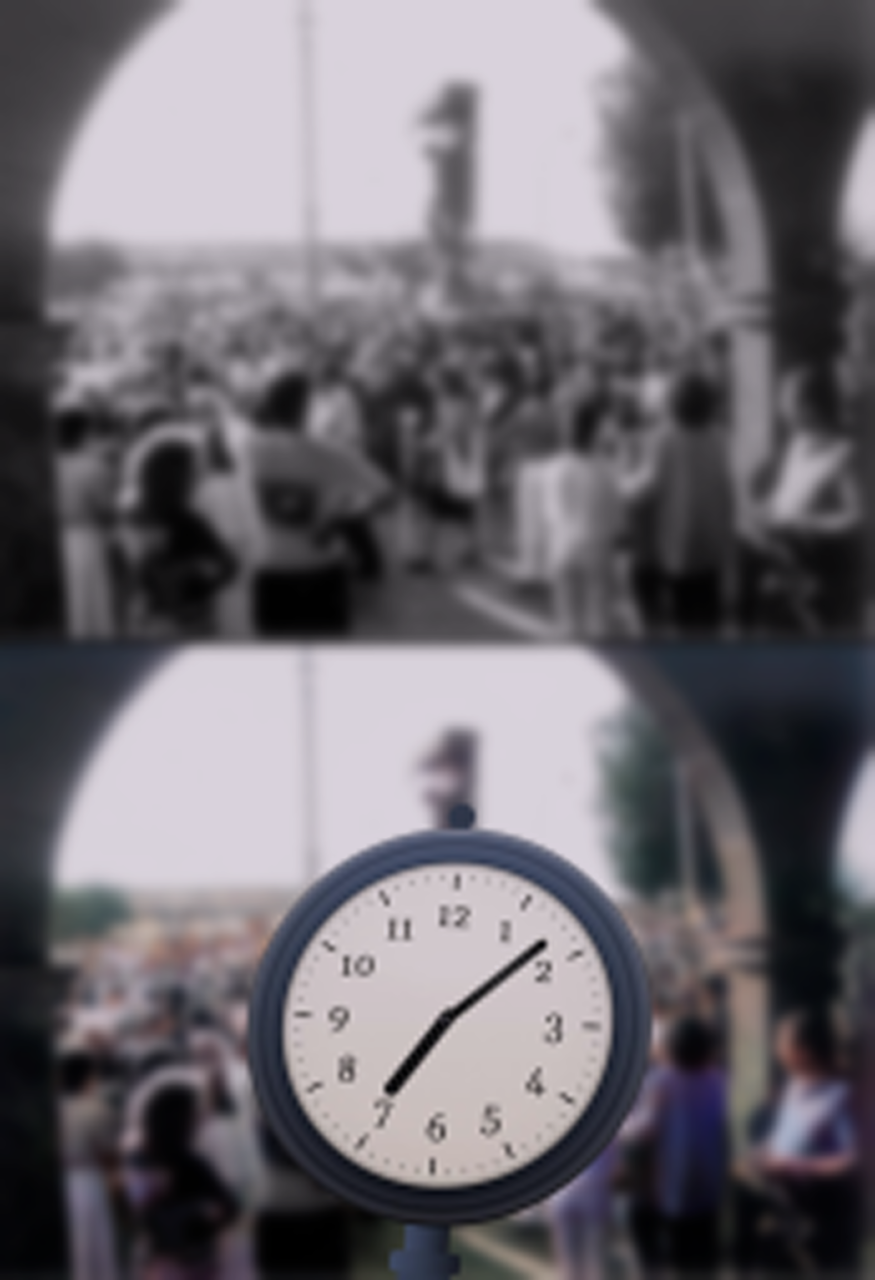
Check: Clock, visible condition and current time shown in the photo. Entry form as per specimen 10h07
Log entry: 7h08
